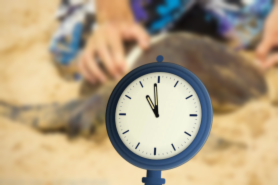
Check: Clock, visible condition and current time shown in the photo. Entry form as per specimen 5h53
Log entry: 10h59
